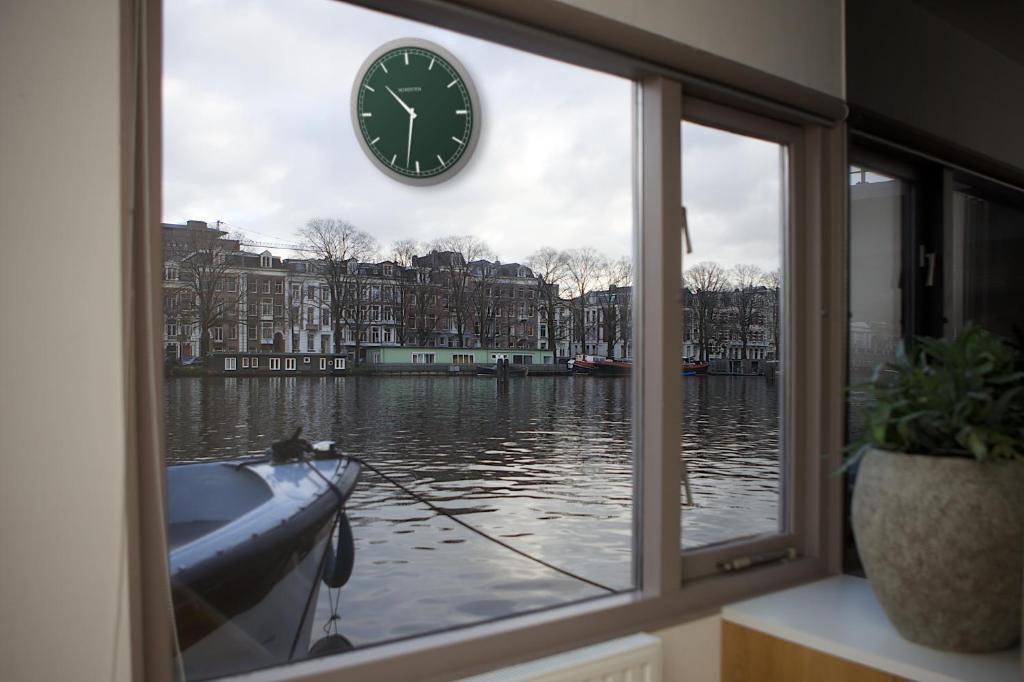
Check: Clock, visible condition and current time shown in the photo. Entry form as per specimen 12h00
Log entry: 10h32
